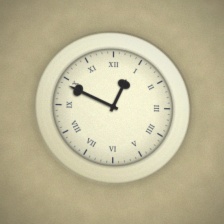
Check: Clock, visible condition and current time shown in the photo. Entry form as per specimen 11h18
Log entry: 12h49
